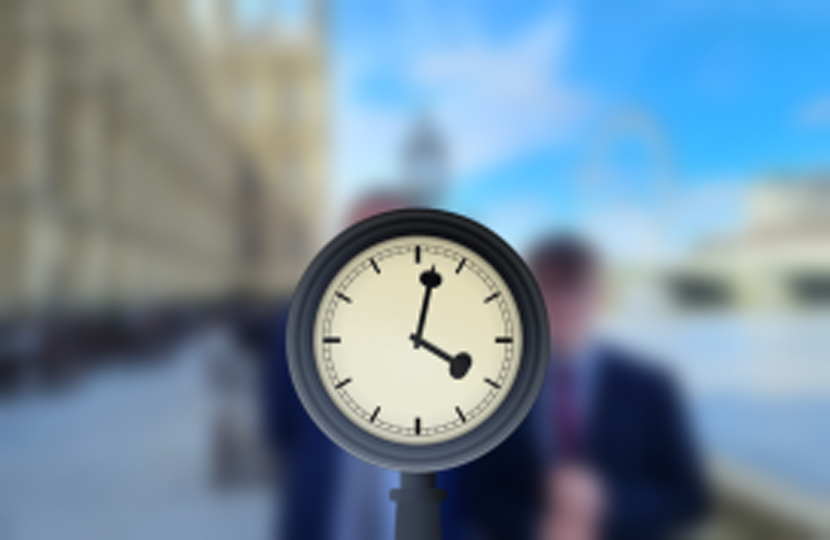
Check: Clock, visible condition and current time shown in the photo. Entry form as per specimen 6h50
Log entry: 4h02
